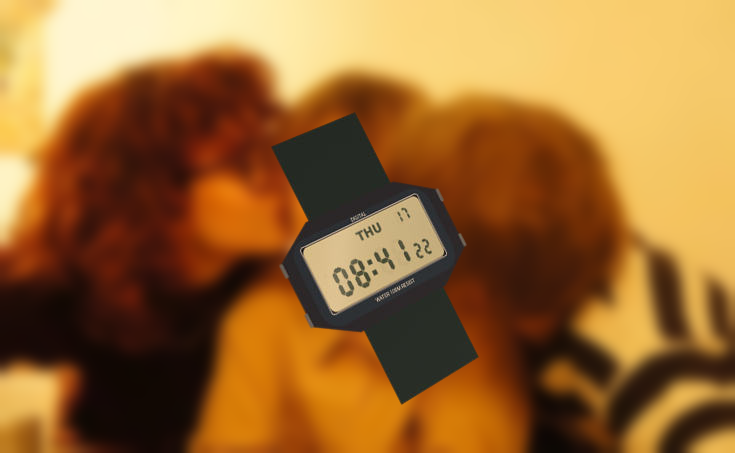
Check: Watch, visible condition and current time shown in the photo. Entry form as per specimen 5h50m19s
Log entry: 8h41m22s
